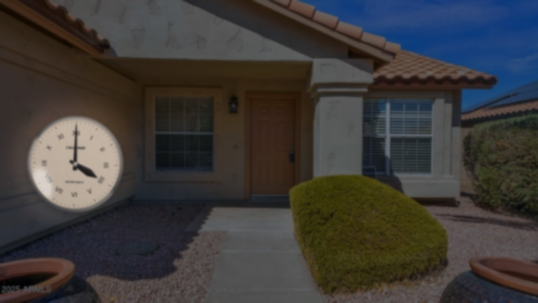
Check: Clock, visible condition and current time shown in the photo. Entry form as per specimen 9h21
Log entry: 4h00
